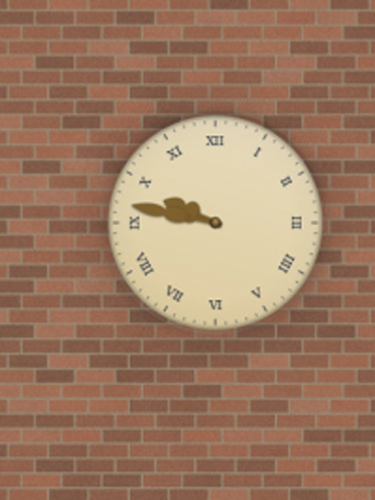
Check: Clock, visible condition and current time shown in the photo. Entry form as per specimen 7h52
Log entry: 9h47
